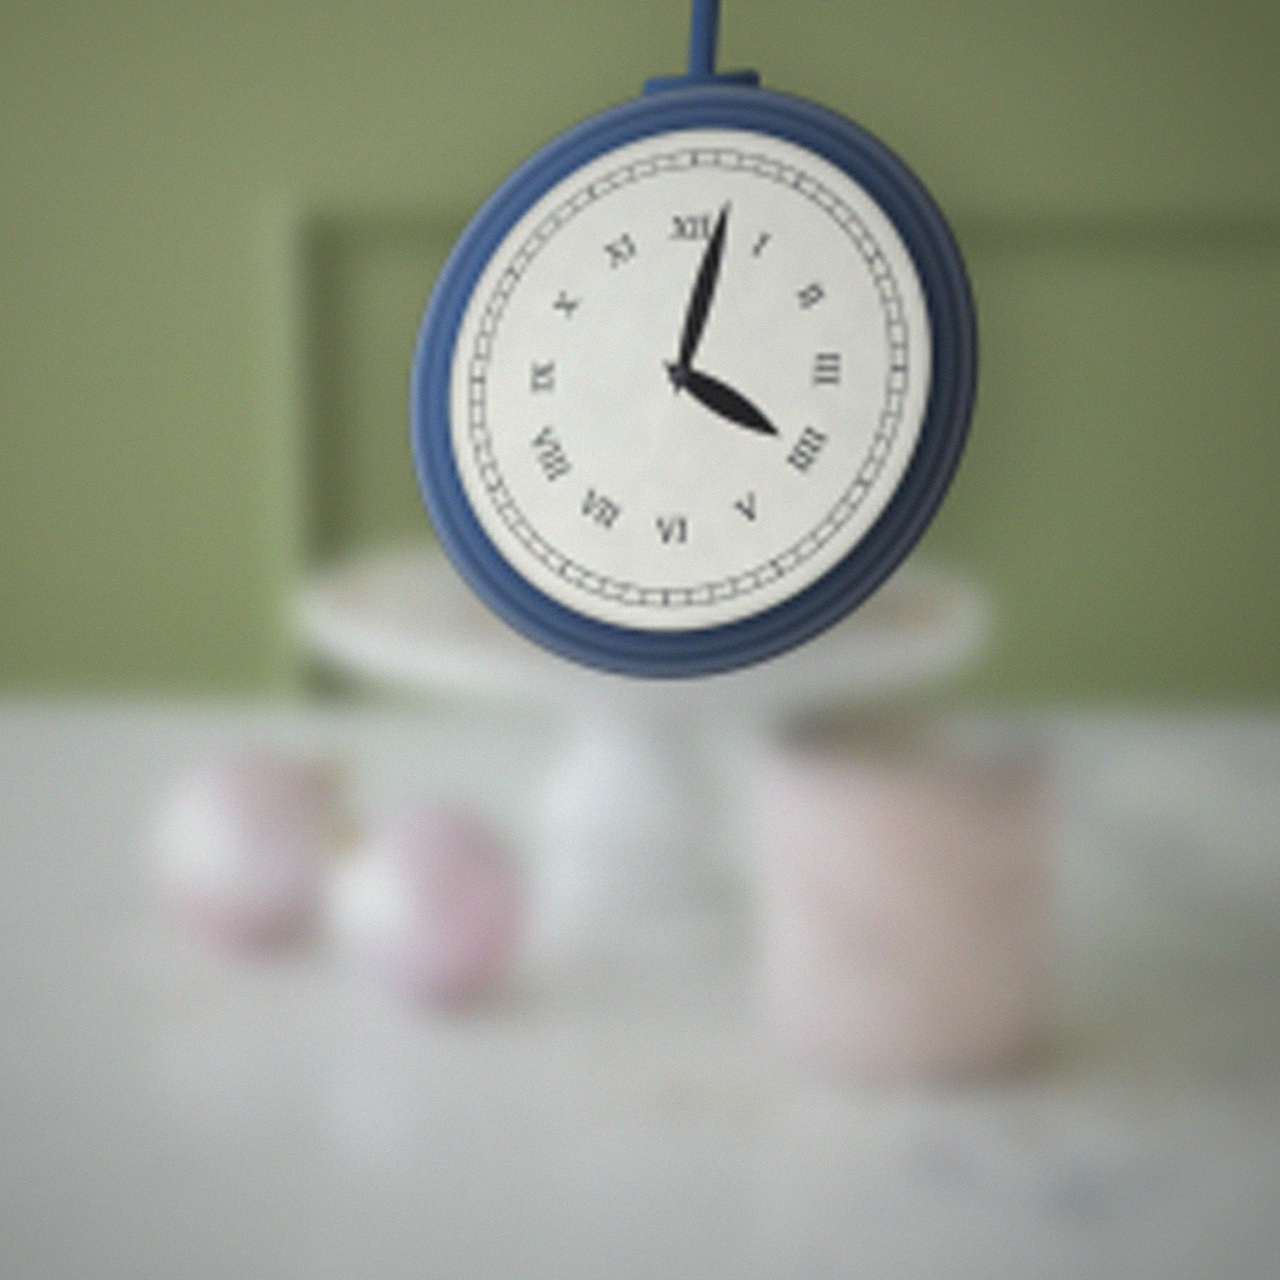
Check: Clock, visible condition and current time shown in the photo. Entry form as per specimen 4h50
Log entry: 4h02
